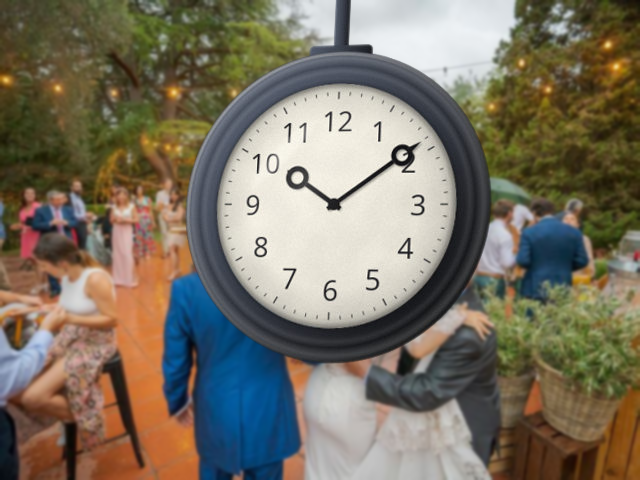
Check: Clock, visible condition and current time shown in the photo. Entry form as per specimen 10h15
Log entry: 10h09
